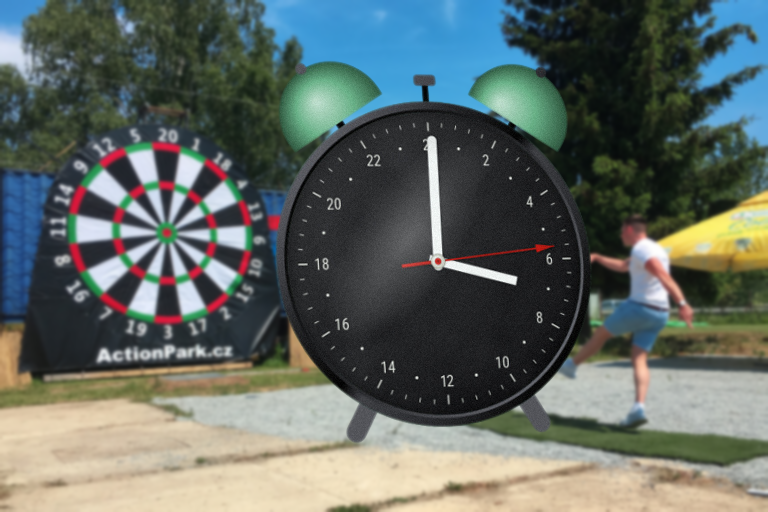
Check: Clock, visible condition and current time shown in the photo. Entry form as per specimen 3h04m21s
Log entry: 7h00m14s
